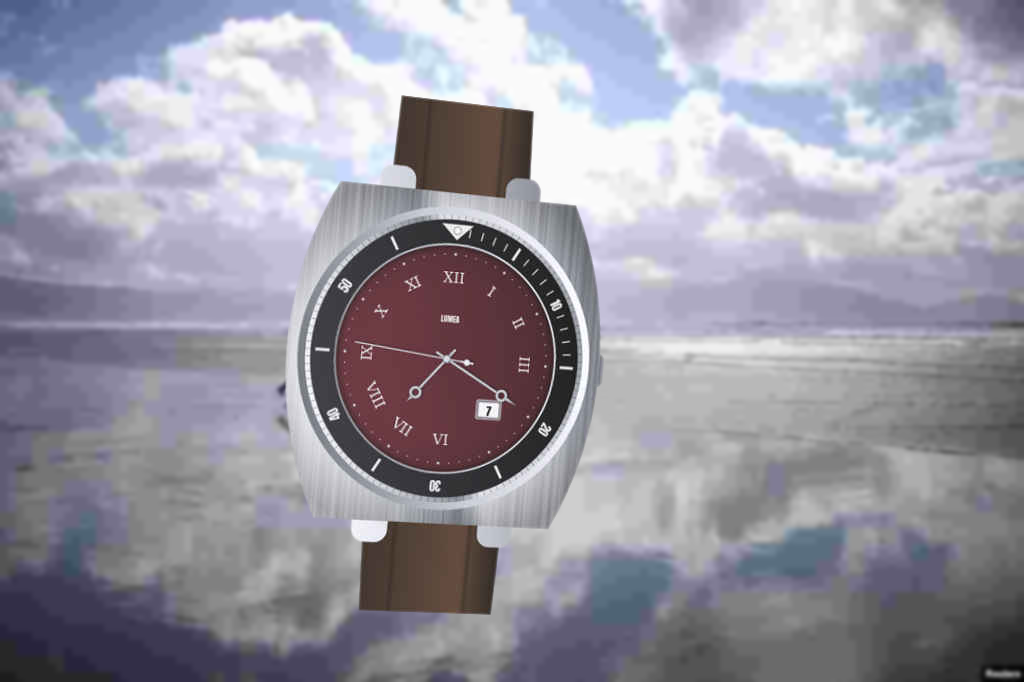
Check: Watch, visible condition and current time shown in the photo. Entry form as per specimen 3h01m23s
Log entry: 7h19m46s
